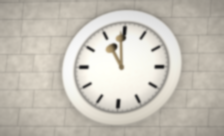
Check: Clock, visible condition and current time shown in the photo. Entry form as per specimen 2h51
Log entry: 10h59
